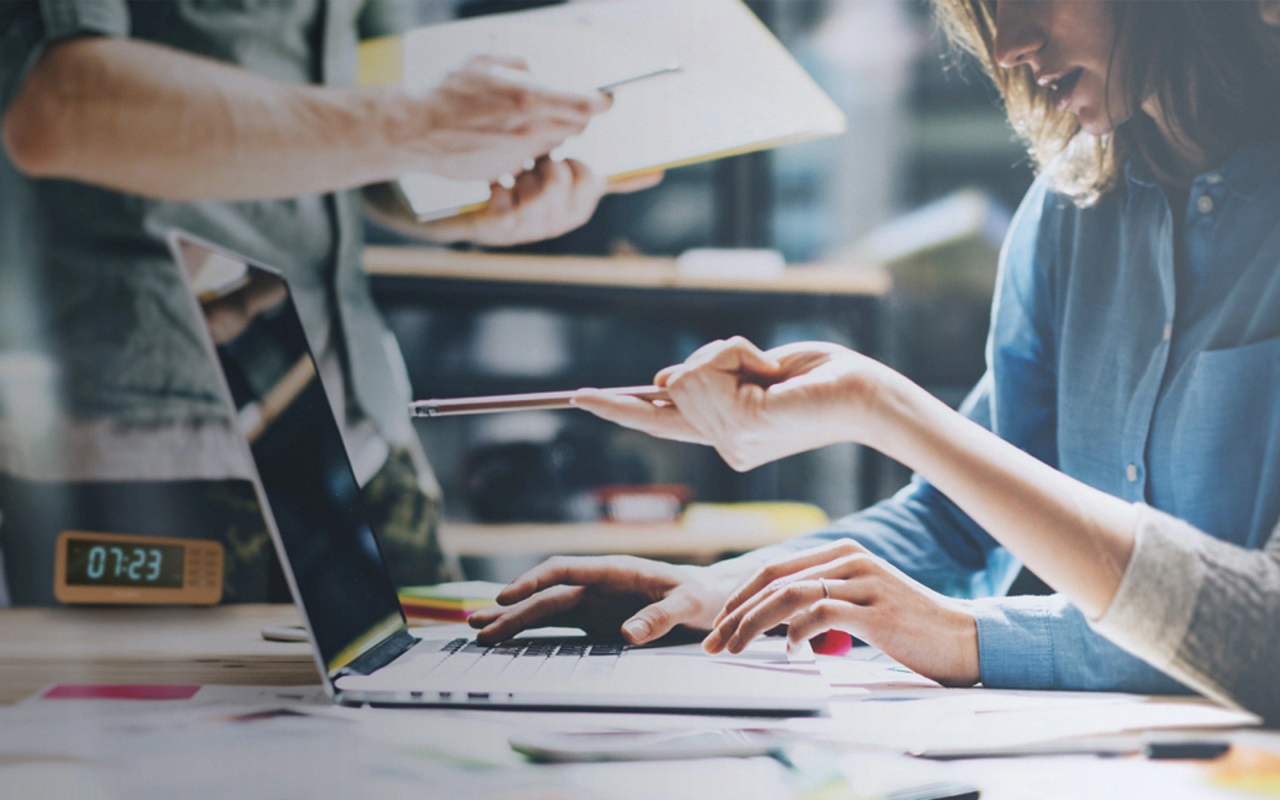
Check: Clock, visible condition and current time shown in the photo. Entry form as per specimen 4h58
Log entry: 7h23
